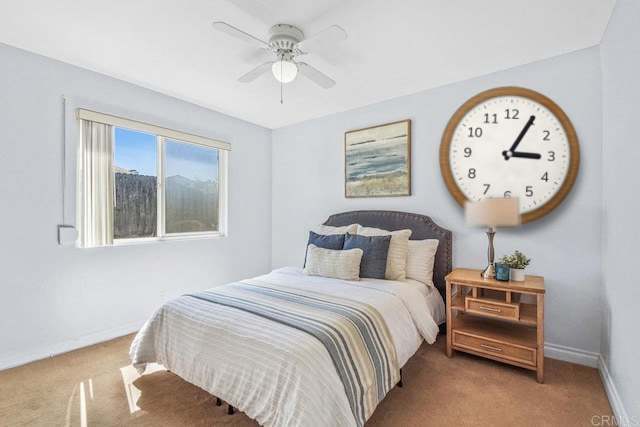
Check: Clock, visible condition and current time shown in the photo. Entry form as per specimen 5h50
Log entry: 3h05
